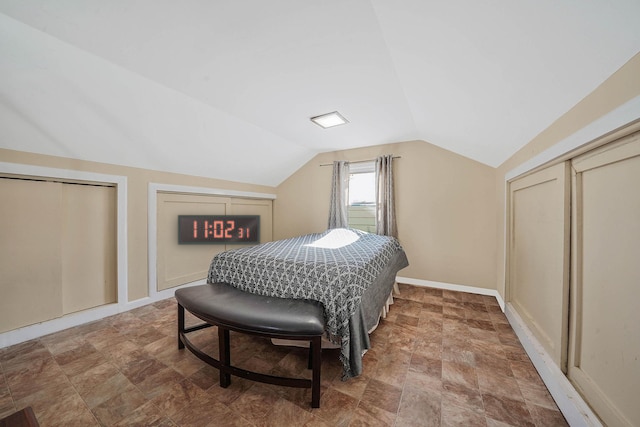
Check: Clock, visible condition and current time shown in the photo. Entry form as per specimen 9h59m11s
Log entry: 11h02m31s
